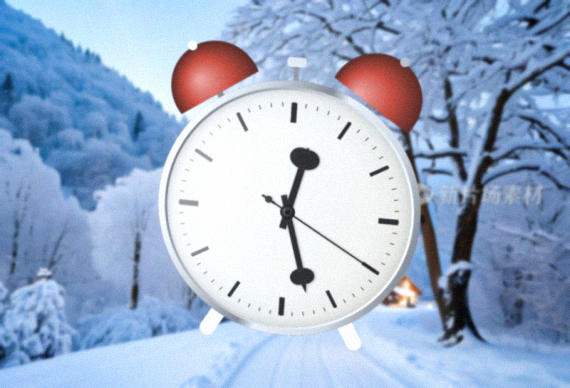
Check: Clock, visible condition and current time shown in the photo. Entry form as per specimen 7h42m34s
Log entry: 12h27m20s
